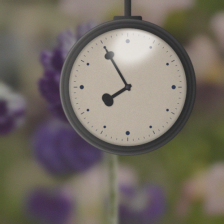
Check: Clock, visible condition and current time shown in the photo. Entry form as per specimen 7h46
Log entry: 7h55
